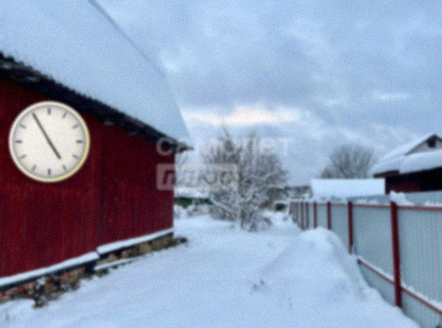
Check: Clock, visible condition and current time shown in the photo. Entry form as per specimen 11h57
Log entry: 4h55
